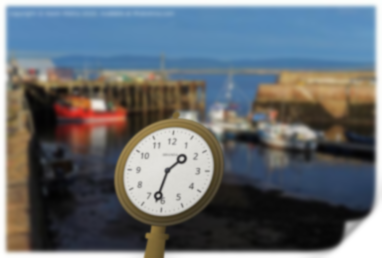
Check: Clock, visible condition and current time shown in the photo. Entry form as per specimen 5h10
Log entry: 1h32
